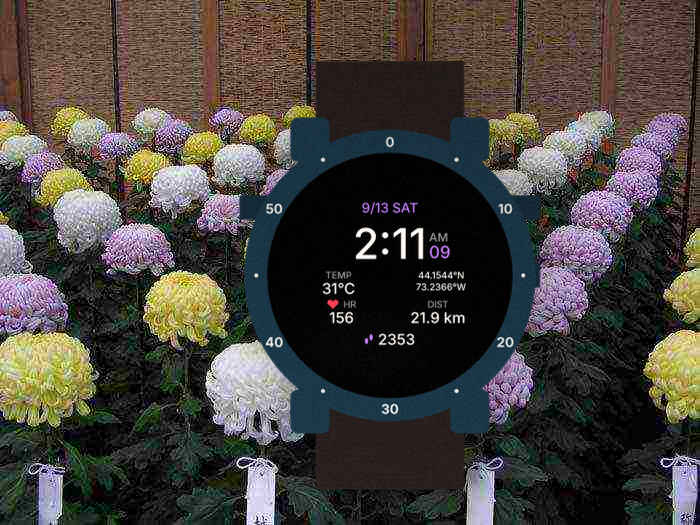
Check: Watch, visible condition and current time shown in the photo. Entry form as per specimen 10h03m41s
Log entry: 2h11m09s
